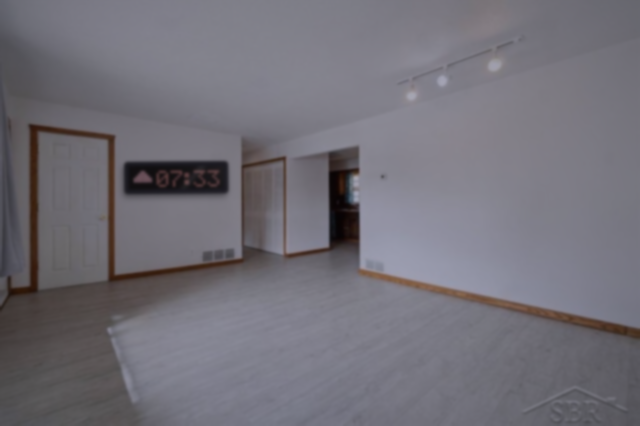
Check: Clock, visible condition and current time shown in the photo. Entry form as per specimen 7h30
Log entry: 7h33
